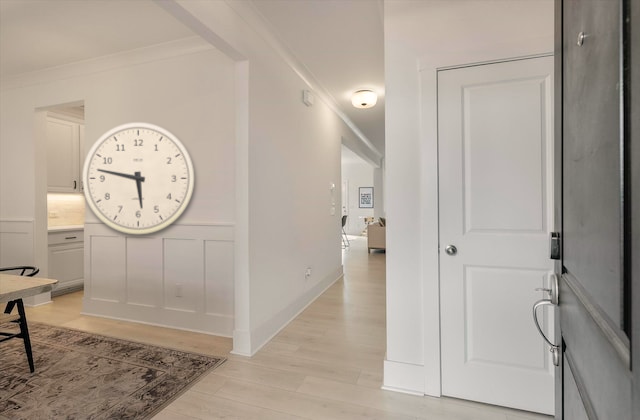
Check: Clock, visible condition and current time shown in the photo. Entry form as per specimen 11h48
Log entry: 5h47
